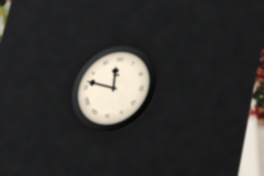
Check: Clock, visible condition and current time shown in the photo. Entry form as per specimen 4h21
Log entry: 11h47
